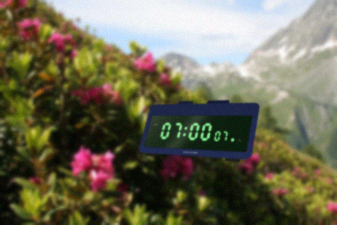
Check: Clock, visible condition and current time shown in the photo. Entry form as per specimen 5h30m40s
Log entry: 7h00m07s
